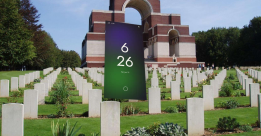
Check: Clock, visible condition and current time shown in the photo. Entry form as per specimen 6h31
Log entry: 6h26
